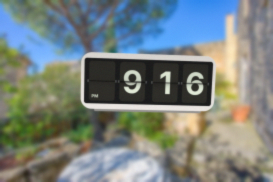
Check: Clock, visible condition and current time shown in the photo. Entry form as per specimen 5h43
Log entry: 9h16
